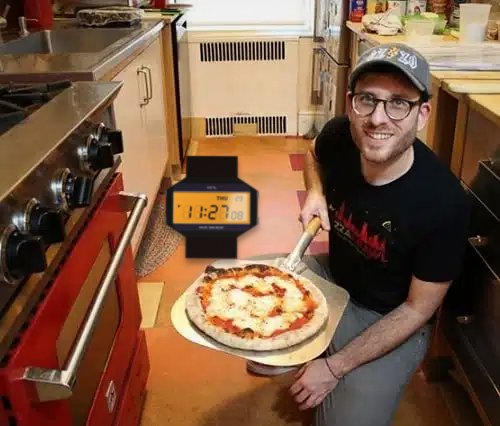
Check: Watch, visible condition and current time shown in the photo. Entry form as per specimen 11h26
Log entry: 11h27
